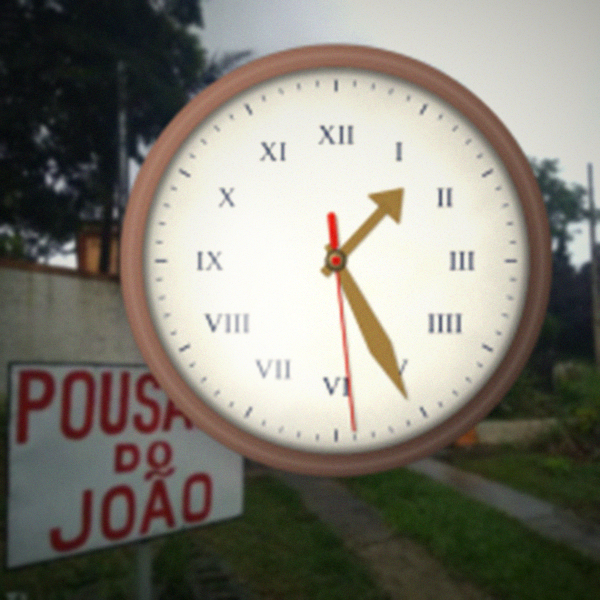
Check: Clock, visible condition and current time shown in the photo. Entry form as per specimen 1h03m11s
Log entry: 1h25m29s
